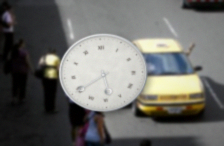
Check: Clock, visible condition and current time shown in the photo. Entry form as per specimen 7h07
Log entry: 5h40
